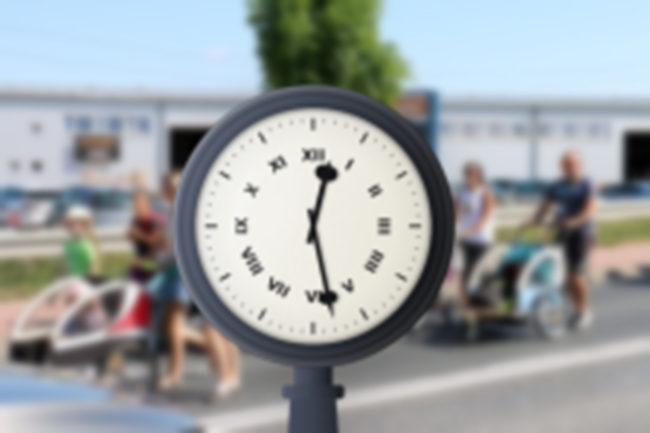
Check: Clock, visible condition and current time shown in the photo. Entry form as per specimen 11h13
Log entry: 12h28
